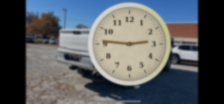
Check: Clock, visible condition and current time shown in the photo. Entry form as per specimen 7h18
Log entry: 2h46
